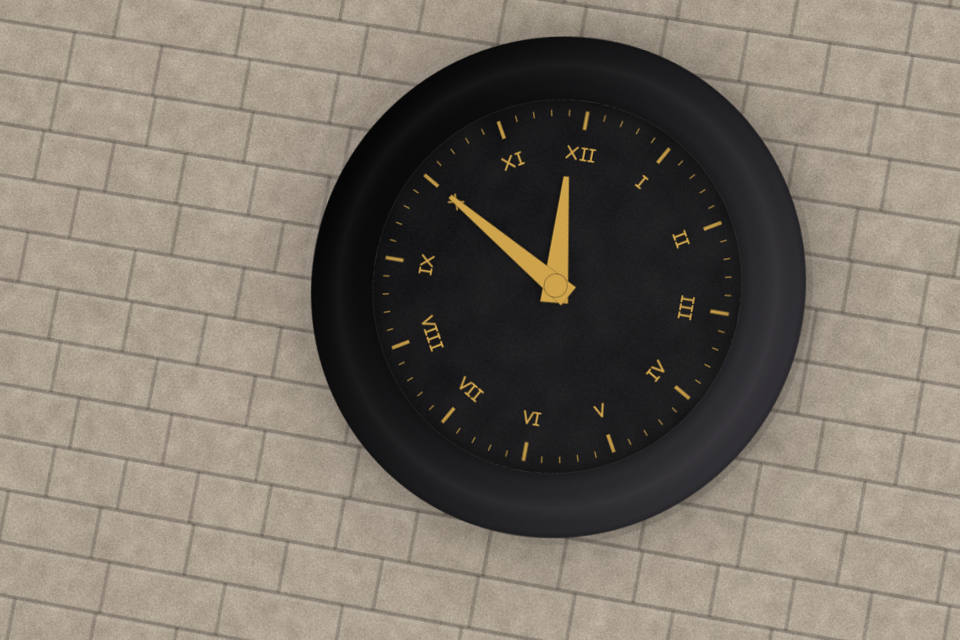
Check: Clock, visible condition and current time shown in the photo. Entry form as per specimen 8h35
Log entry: 11h50
